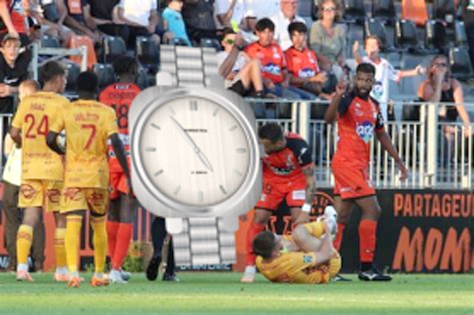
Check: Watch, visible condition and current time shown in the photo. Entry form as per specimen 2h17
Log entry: 4h54
